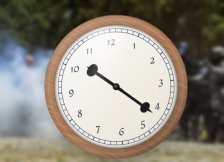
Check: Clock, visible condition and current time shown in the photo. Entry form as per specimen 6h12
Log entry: 10h22
